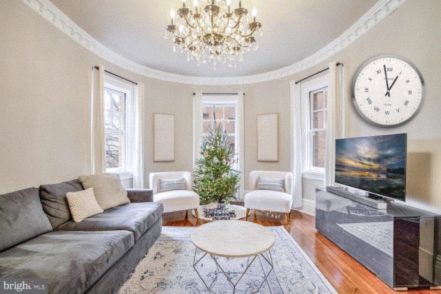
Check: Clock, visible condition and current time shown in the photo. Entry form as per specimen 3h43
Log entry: 12h58
